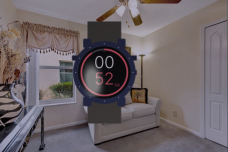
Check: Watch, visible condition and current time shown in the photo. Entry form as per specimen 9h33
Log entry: 0h52
